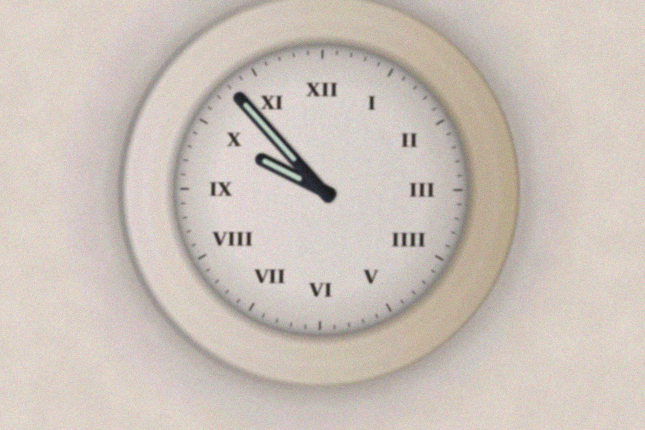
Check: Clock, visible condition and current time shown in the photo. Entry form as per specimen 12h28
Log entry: 9h53
